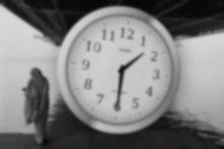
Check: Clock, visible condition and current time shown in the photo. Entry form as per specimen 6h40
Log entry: 1h30
